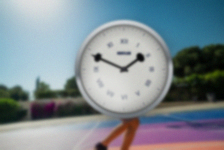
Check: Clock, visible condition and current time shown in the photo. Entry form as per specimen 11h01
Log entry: 1h49
